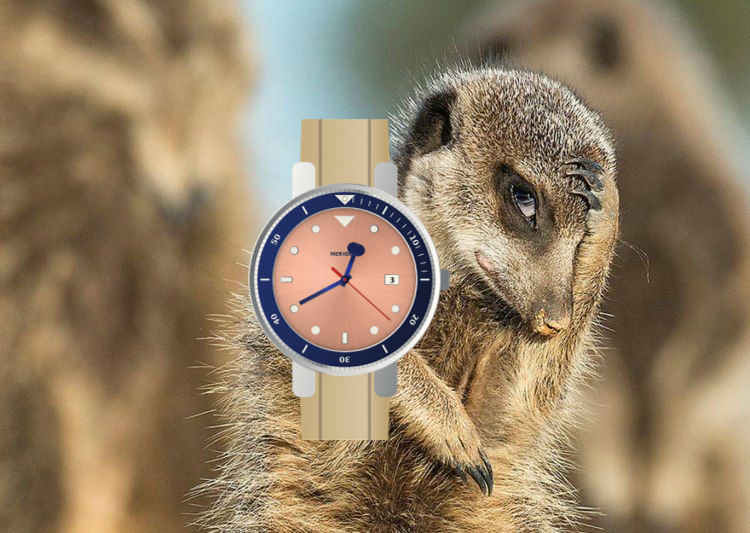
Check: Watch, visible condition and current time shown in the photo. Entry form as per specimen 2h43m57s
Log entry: 12h40m22s
